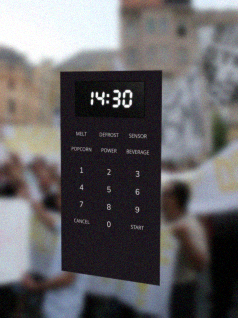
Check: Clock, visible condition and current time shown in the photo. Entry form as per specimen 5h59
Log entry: 14h30
